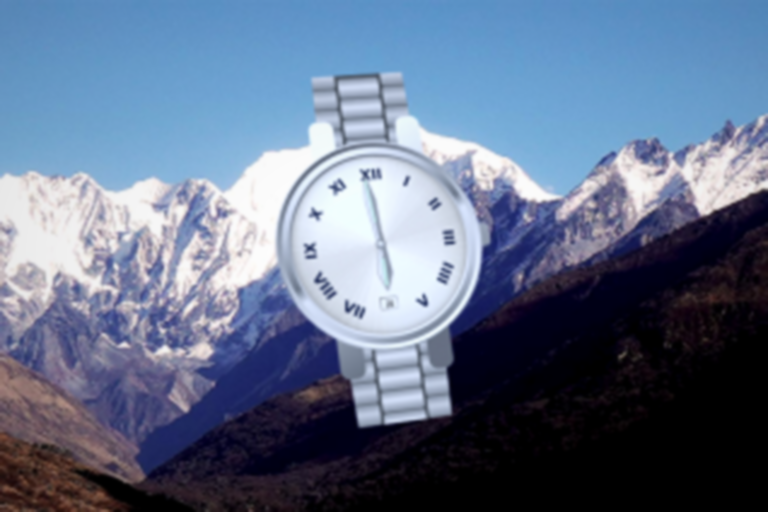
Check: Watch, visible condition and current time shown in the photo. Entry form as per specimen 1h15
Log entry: 5h59
